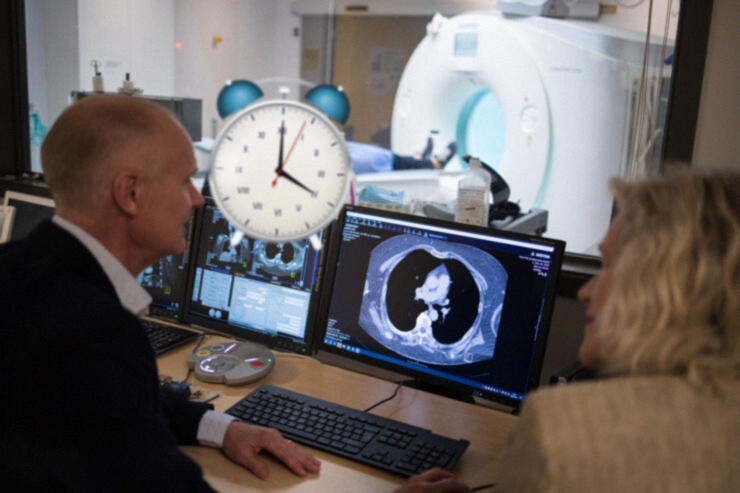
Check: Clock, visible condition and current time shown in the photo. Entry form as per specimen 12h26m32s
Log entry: 4h00m04s
